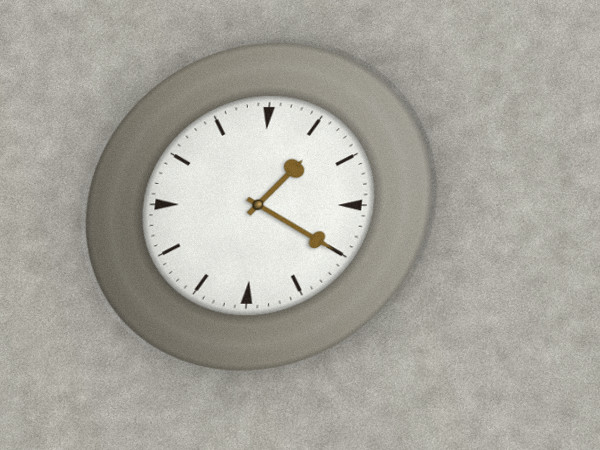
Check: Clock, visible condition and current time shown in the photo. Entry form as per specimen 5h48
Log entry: 1h20
